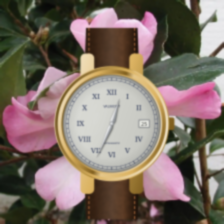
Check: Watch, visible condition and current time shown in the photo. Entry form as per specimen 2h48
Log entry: 12h34
